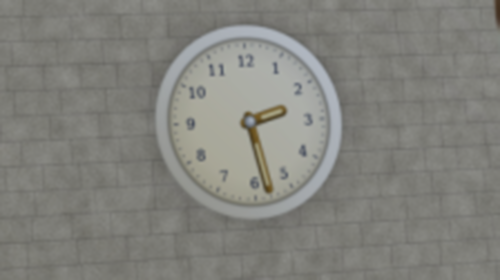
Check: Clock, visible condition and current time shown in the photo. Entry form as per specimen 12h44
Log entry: 2h28
